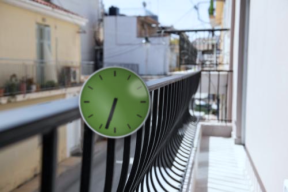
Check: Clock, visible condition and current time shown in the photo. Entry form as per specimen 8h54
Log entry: 6h33
